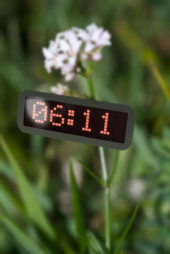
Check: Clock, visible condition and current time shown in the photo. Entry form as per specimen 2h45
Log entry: 6h11
